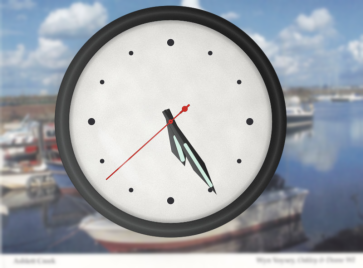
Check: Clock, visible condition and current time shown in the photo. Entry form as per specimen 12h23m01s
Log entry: 5h24m38s
